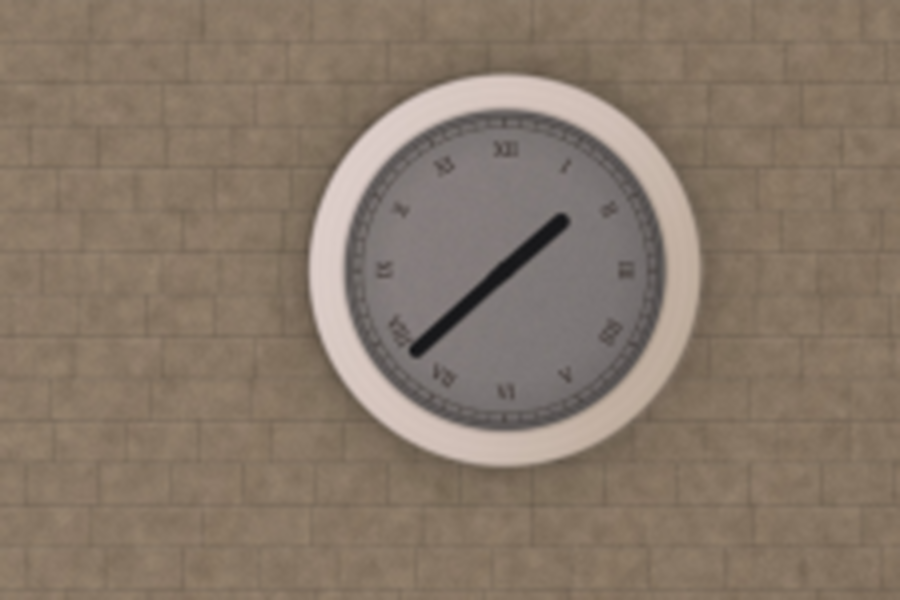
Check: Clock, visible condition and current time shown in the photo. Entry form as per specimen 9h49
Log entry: 1h38
